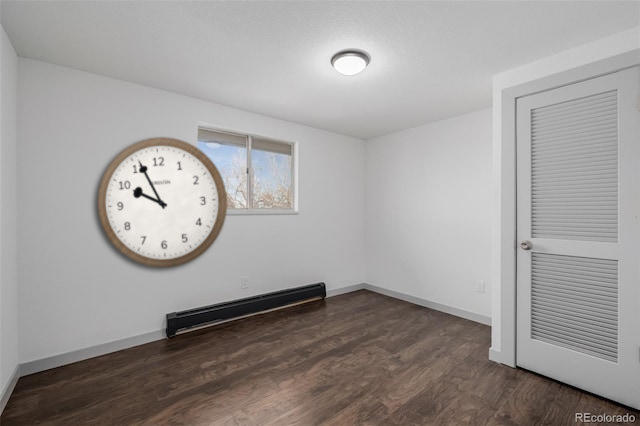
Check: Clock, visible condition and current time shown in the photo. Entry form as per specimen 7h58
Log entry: 9h56
